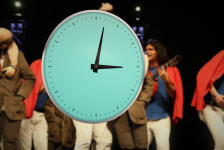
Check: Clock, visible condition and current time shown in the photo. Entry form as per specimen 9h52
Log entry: 3h02
